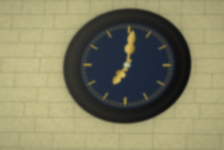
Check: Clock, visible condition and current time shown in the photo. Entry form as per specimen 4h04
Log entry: 7h01
